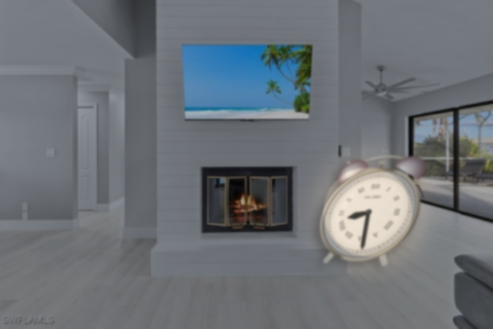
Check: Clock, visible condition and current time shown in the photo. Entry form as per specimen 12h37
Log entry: 8h29
